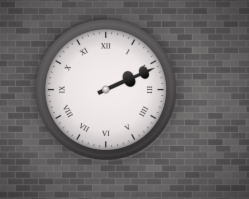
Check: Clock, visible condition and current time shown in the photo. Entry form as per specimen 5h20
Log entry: 2h11
